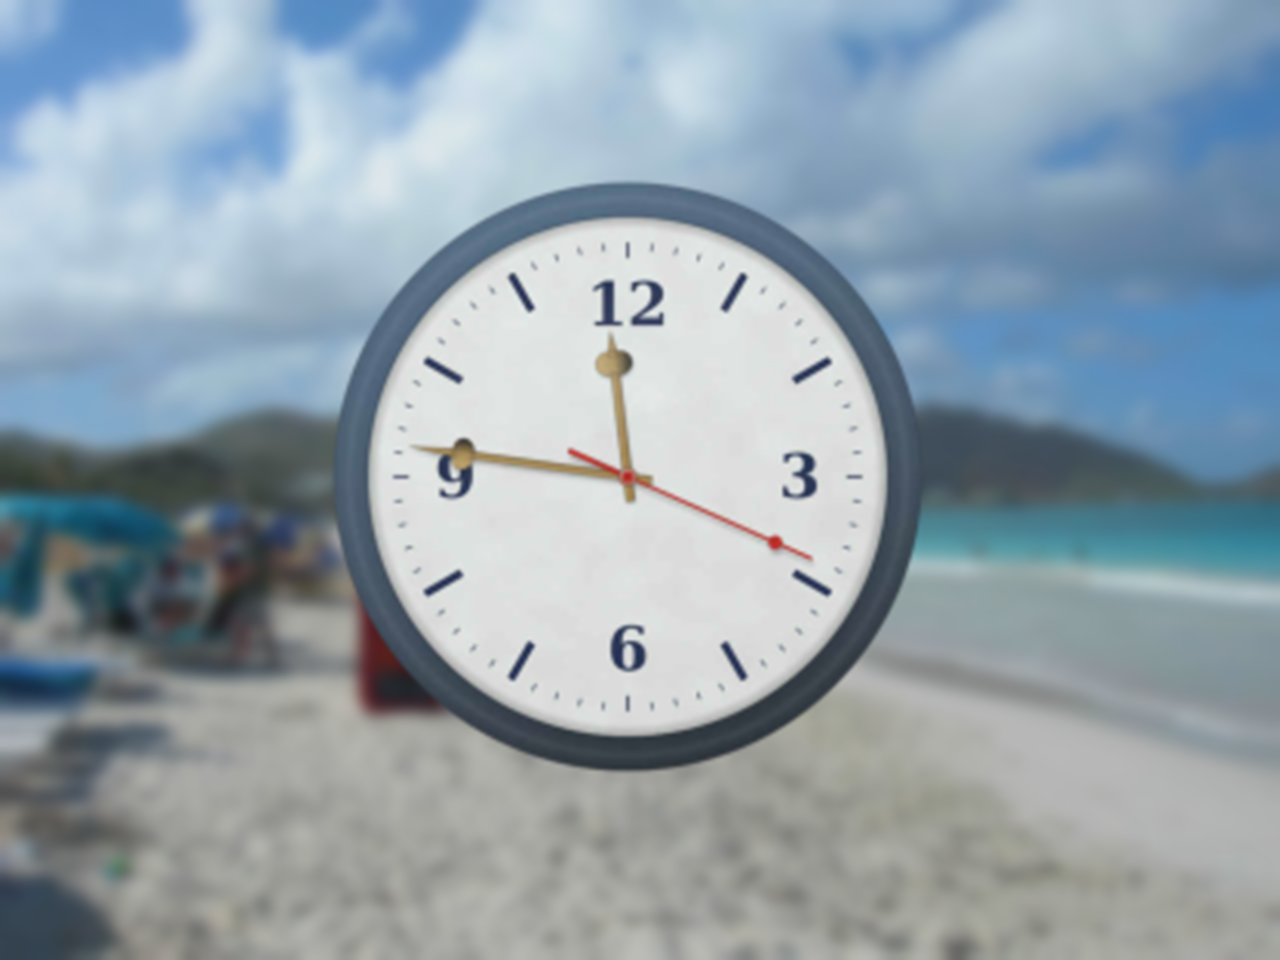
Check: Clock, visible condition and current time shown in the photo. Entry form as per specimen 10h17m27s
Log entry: 11h46m19s
